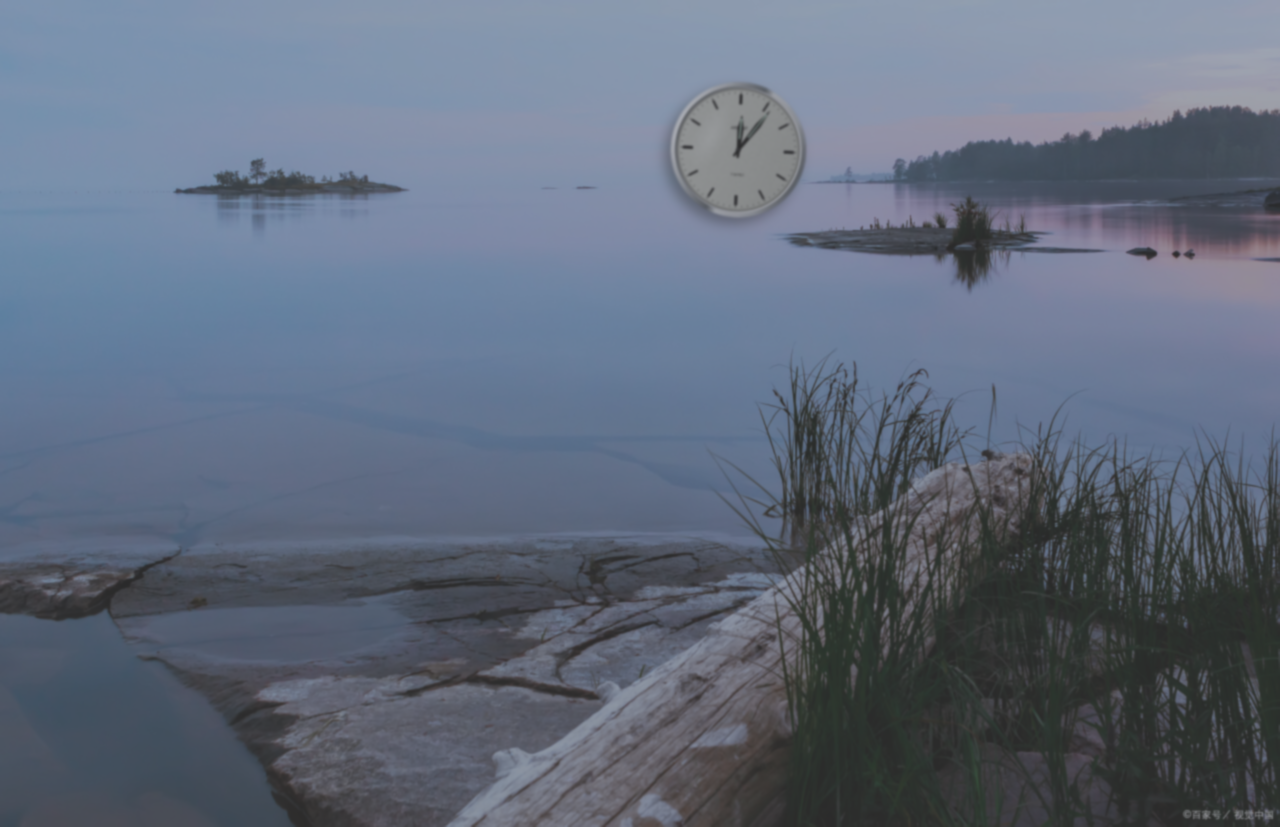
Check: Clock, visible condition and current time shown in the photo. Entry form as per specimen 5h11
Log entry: 12h06
